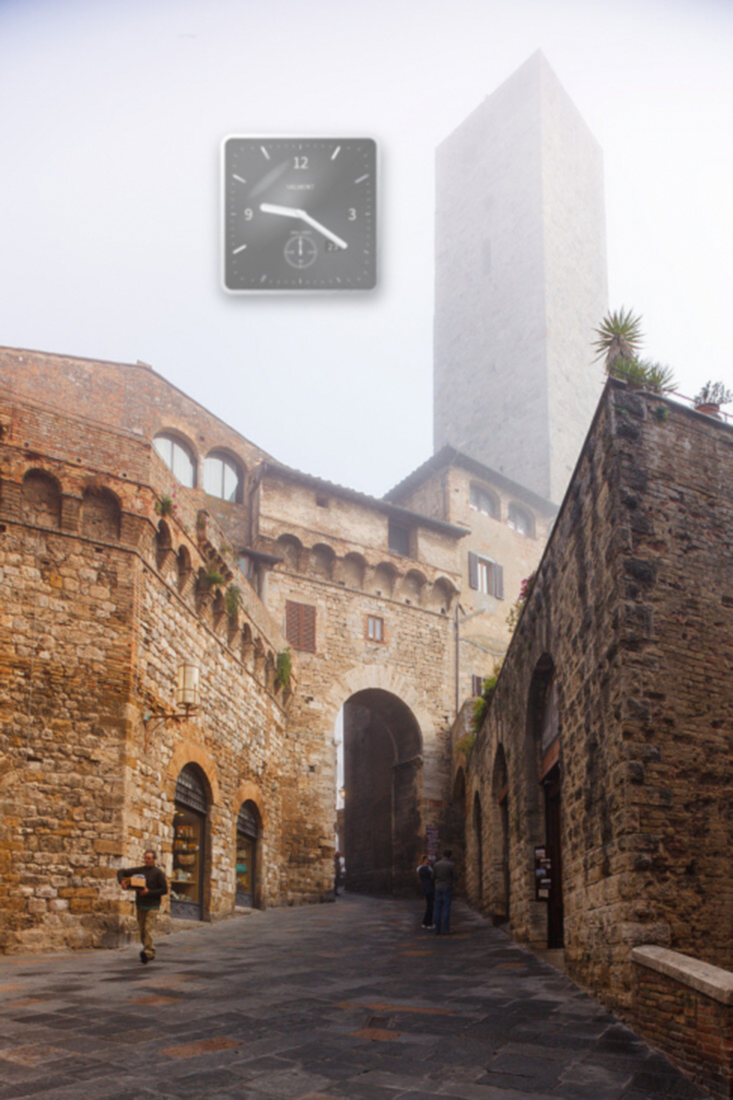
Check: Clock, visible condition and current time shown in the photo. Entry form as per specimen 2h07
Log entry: 9h21
